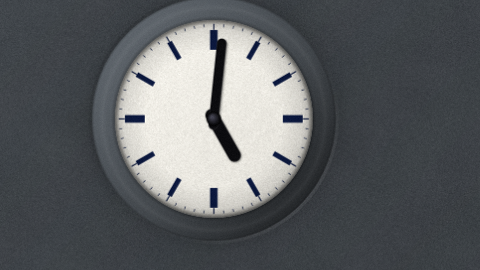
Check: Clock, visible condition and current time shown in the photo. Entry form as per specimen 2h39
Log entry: 5h01
